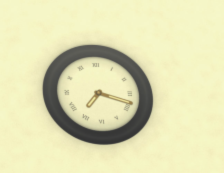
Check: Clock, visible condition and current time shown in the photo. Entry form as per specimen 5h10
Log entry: 7h18
